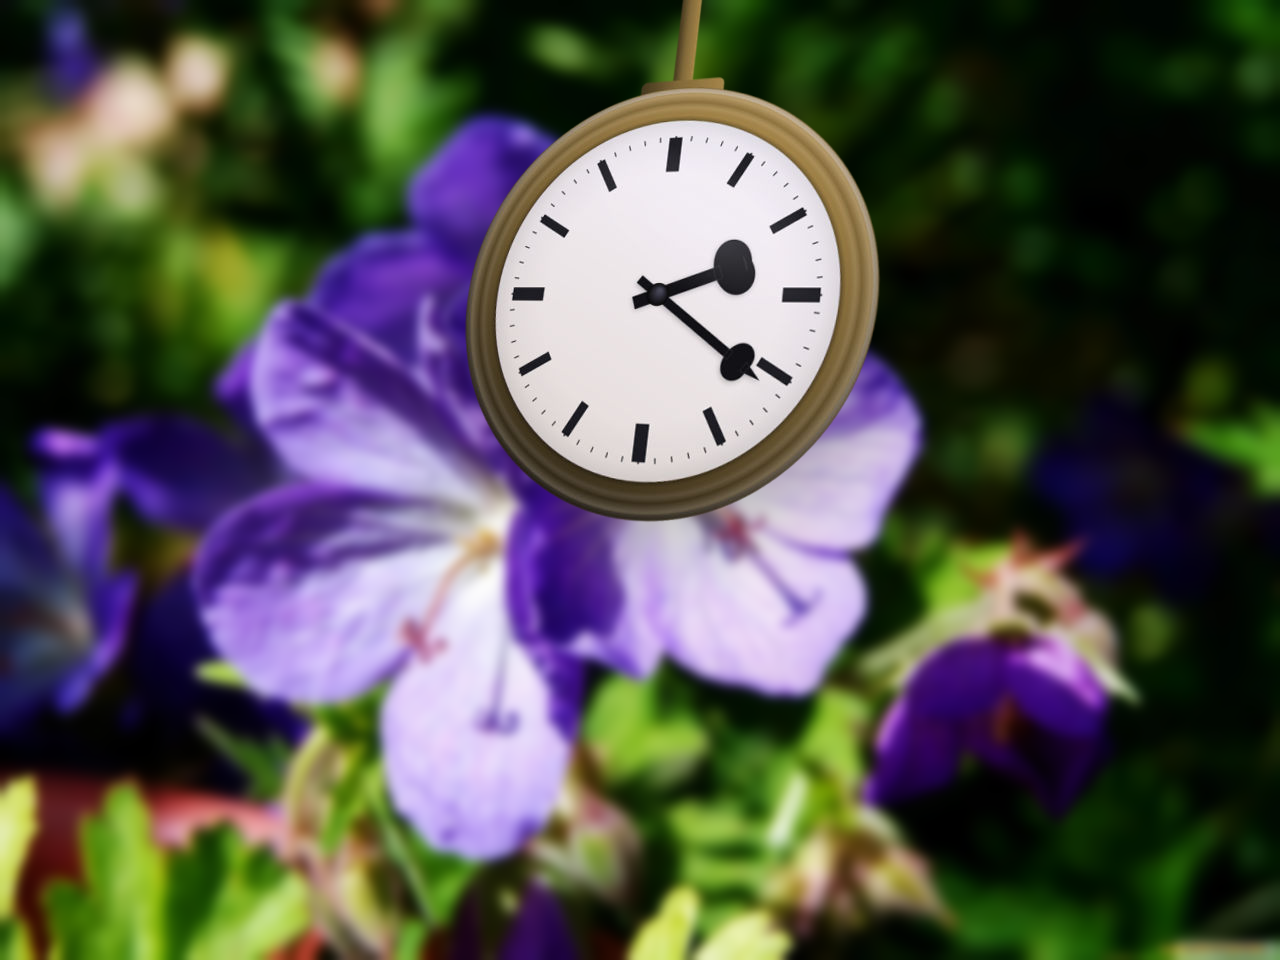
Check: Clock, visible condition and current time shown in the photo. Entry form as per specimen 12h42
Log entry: 2h21
